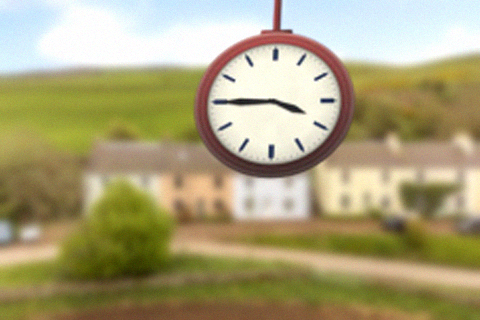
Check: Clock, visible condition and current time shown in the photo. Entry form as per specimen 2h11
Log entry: 3h45
